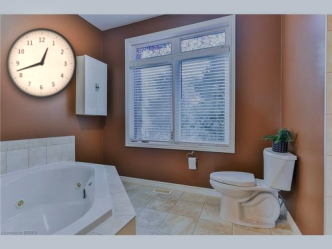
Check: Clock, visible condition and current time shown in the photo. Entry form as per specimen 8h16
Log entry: 12h42
